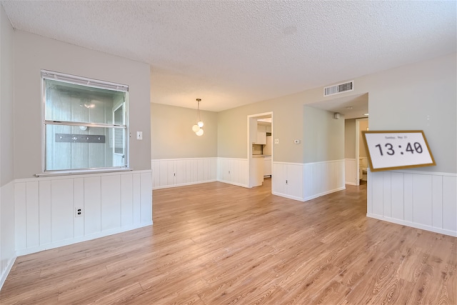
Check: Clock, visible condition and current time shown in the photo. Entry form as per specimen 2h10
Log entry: 13h40
